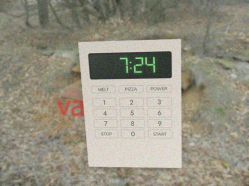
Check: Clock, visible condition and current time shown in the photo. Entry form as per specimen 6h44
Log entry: 7h24
